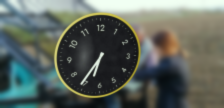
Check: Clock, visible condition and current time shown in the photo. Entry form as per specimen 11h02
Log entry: 6h36
